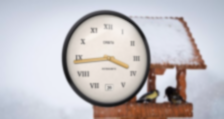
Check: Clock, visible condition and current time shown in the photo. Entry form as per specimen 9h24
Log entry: 3h44
